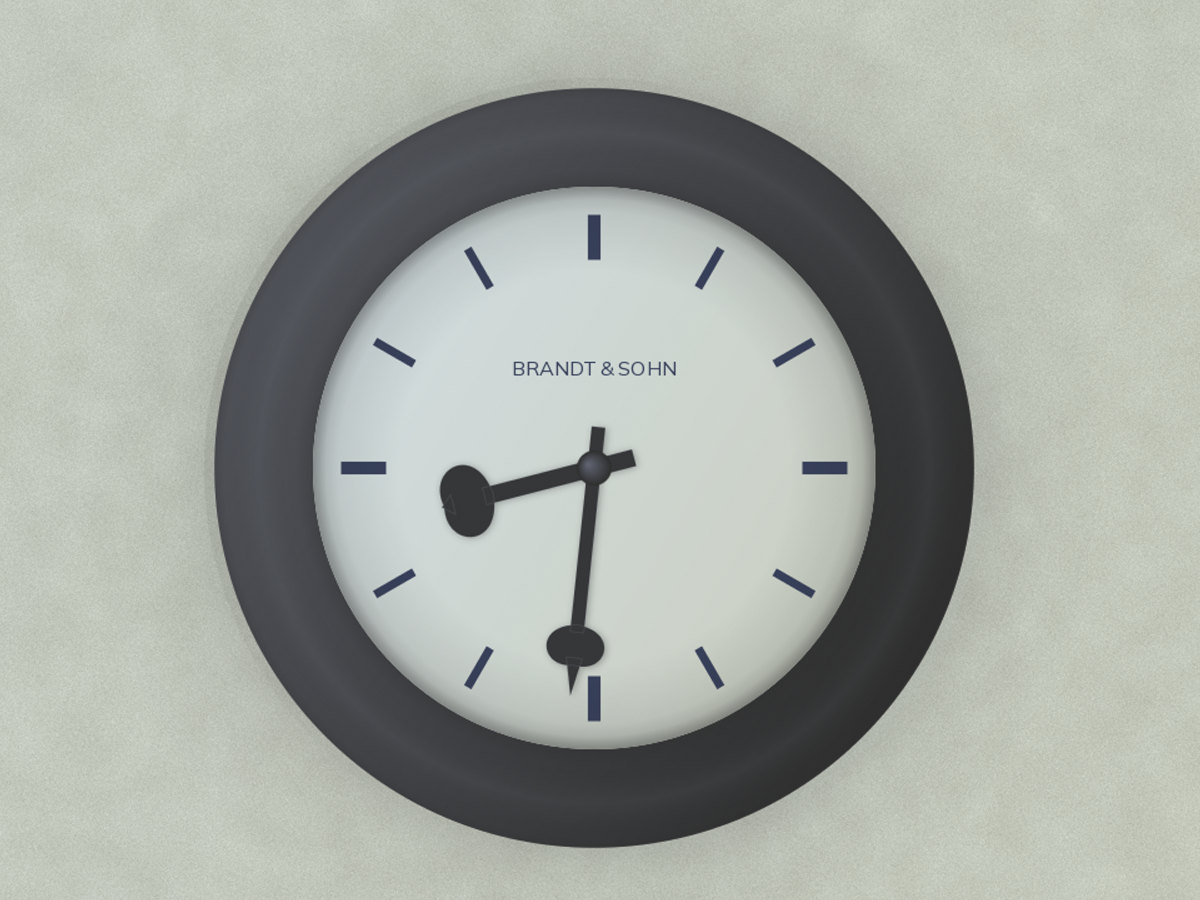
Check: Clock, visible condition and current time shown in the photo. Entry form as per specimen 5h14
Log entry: 8h31
